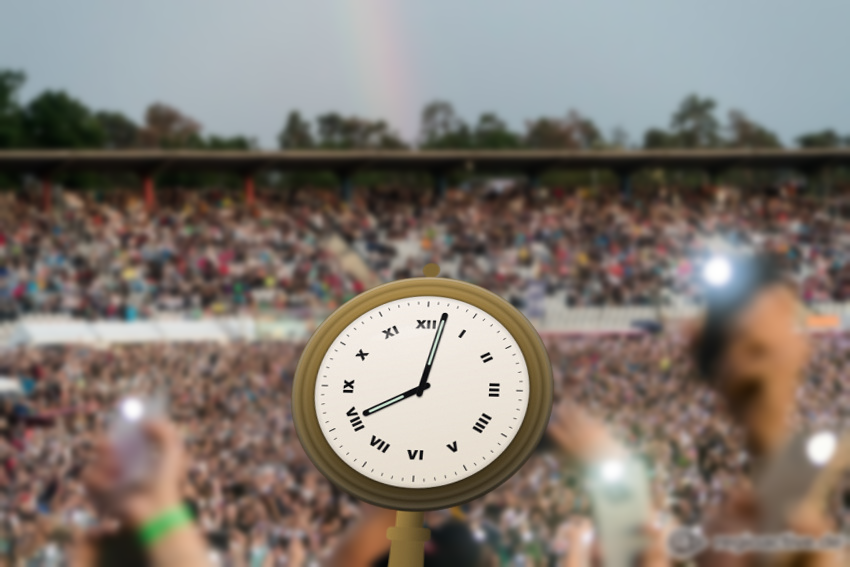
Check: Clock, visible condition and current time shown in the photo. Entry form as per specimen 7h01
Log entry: 8h02
